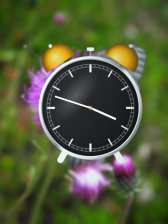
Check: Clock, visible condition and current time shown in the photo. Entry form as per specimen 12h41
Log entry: 3h48
